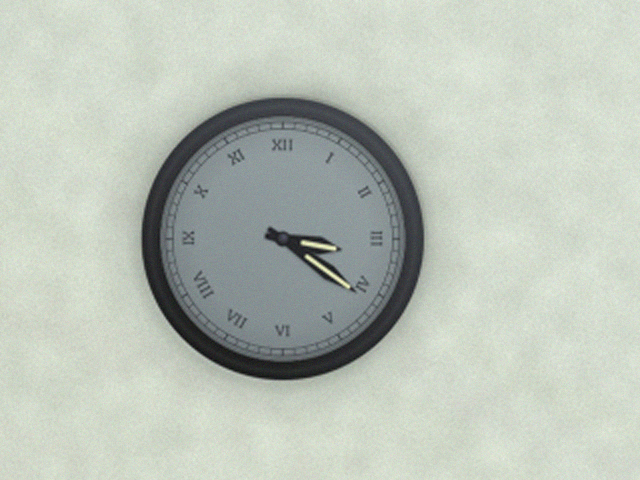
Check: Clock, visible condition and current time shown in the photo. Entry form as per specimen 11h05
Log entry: 3h21
